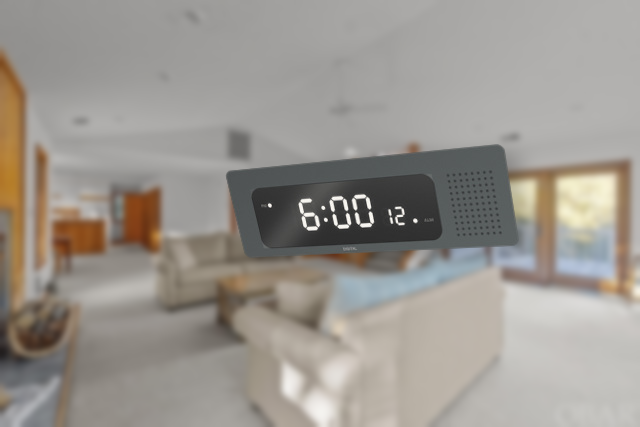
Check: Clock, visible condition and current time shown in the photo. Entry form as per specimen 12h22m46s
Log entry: 6h00m12s
